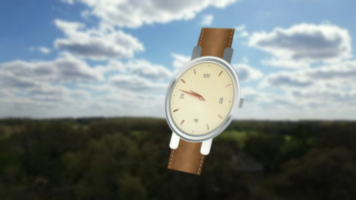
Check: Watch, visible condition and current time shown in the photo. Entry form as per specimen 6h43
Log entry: 9h47
